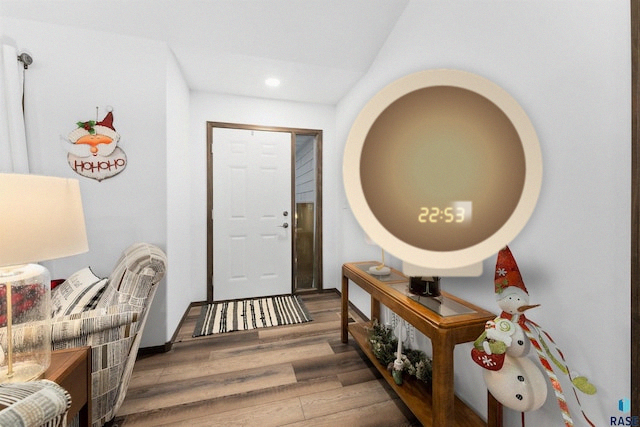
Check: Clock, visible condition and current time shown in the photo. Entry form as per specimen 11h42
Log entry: 22h53
